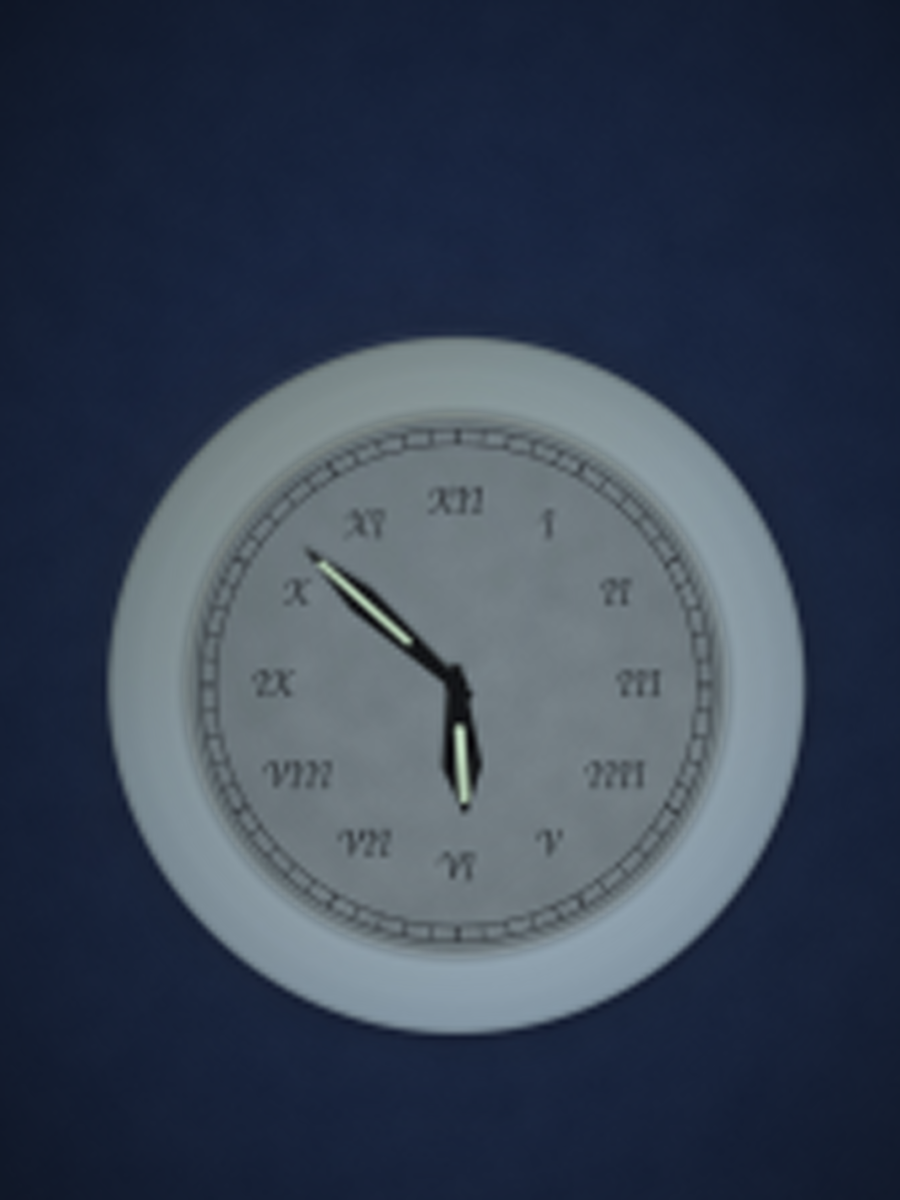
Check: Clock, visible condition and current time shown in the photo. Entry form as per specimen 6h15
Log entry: 5h52
